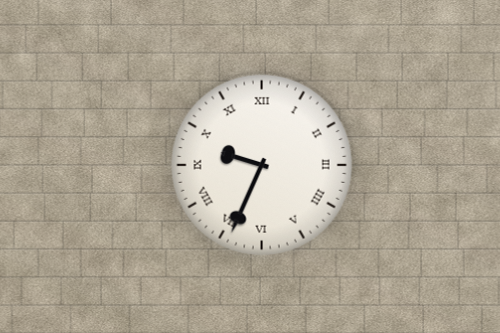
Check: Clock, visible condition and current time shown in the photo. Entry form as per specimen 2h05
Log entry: 9h34
